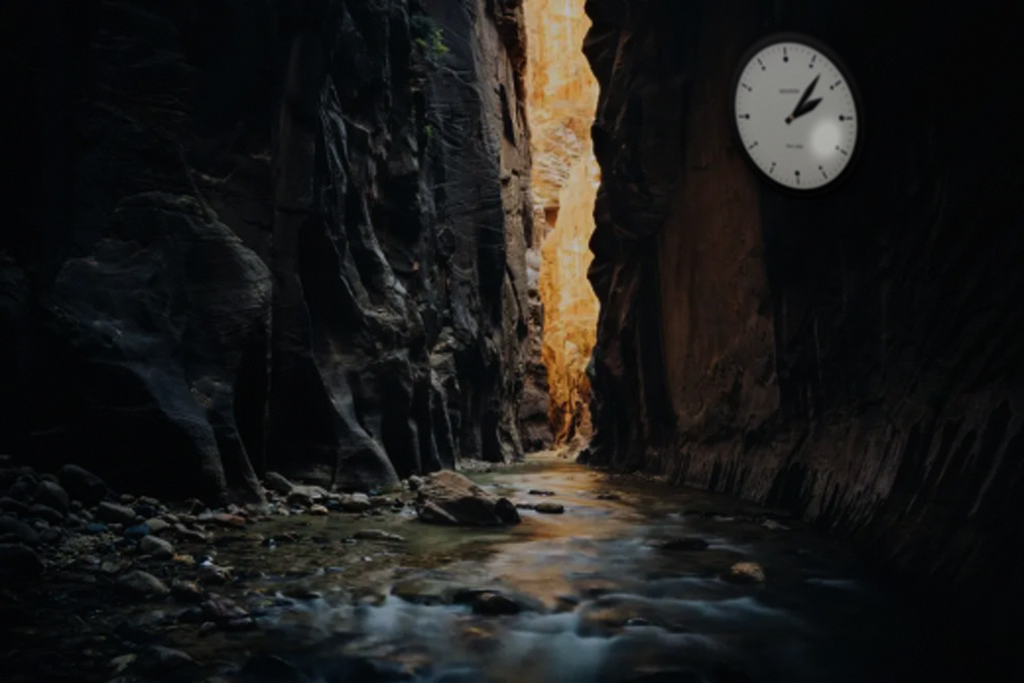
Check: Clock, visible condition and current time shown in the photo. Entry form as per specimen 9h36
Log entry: 2h07
